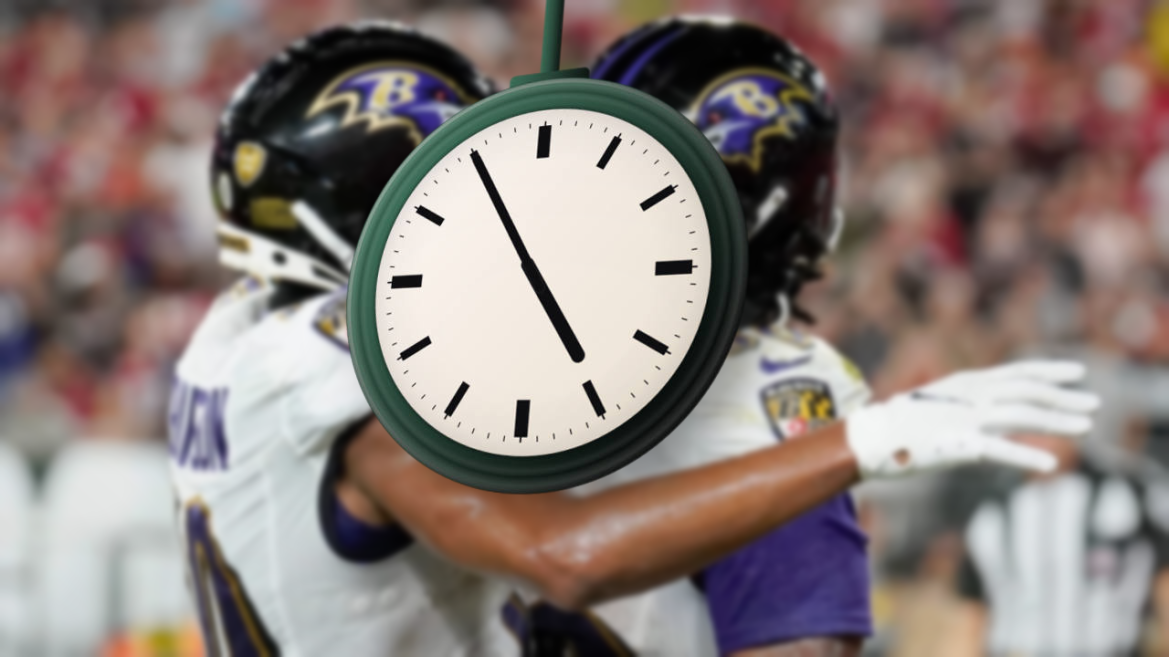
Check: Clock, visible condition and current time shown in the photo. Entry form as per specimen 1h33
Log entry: 4h55
